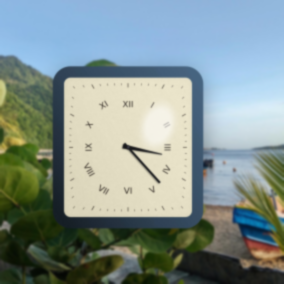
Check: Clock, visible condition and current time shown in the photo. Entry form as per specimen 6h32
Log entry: 3h23
